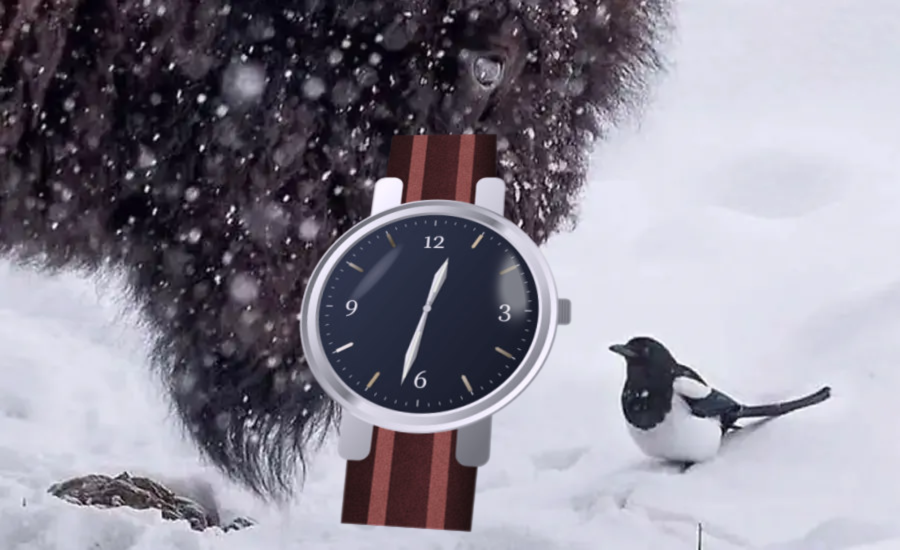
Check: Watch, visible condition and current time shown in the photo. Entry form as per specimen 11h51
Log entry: 12h32
